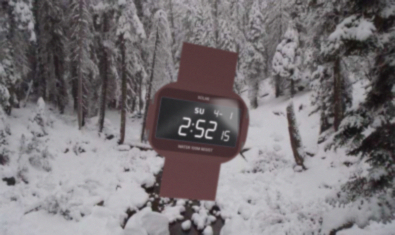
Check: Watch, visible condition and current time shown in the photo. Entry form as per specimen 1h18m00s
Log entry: 2h52m15s
